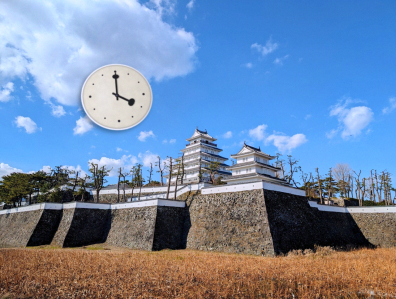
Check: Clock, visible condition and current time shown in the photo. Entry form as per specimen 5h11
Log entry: 4h00
